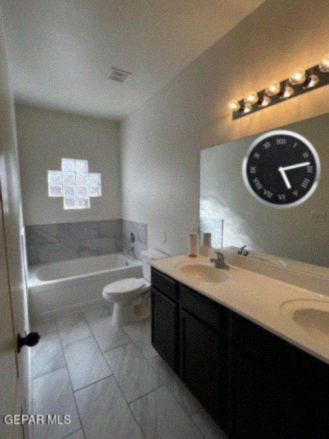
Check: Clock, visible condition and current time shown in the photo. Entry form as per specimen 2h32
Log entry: 5h13
